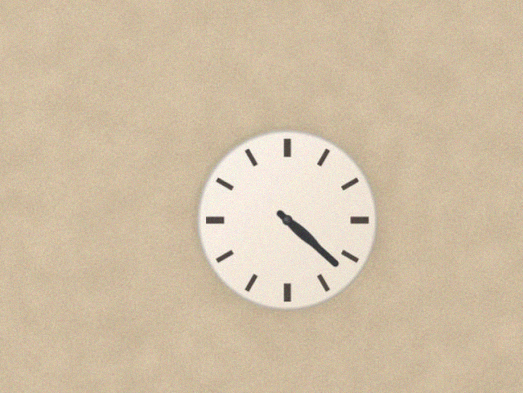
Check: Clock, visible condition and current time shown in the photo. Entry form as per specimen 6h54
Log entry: 4h22
